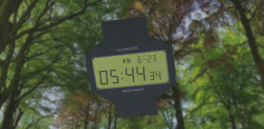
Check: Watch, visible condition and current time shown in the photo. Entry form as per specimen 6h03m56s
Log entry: 5h44m34s
